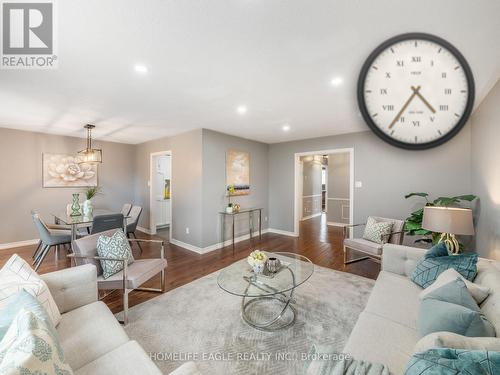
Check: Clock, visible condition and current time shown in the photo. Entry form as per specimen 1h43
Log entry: 4h36
